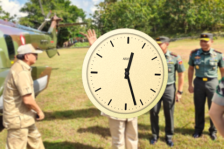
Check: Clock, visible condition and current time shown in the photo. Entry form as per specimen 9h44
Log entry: 12h27
